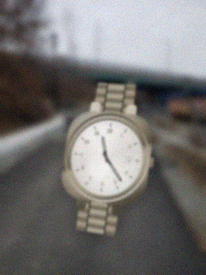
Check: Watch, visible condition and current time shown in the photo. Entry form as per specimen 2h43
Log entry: 11h23
